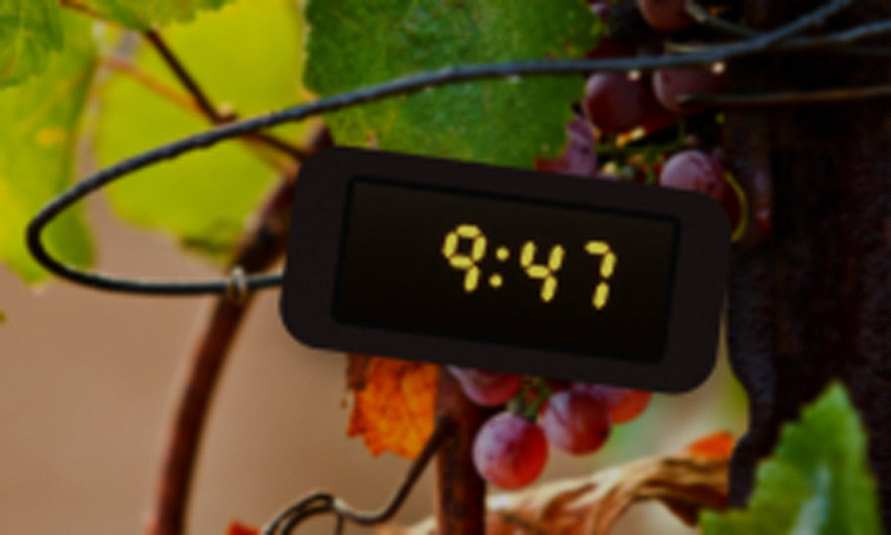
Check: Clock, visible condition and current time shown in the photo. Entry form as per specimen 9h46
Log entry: 9h47
